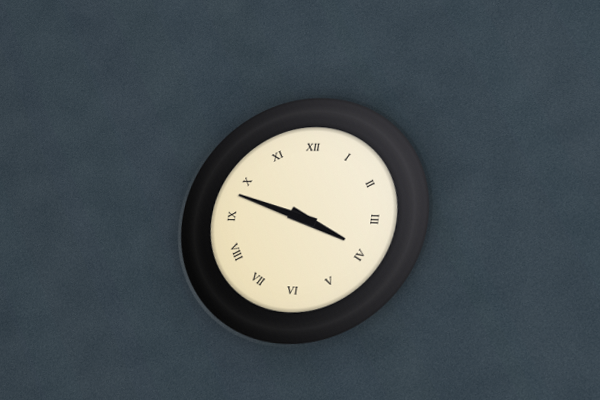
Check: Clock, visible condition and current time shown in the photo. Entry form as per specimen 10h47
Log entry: 3h48
